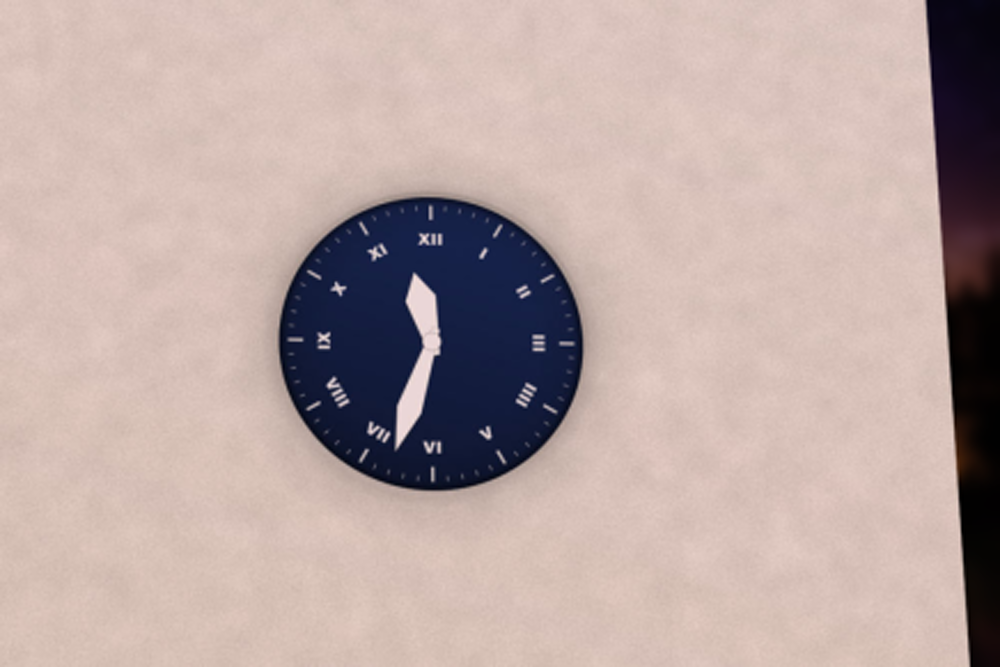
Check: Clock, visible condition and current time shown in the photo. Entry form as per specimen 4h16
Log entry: 11h33
